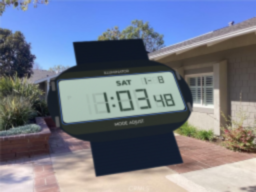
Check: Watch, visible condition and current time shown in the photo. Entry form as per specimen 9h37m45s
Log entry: 1h03m48s
